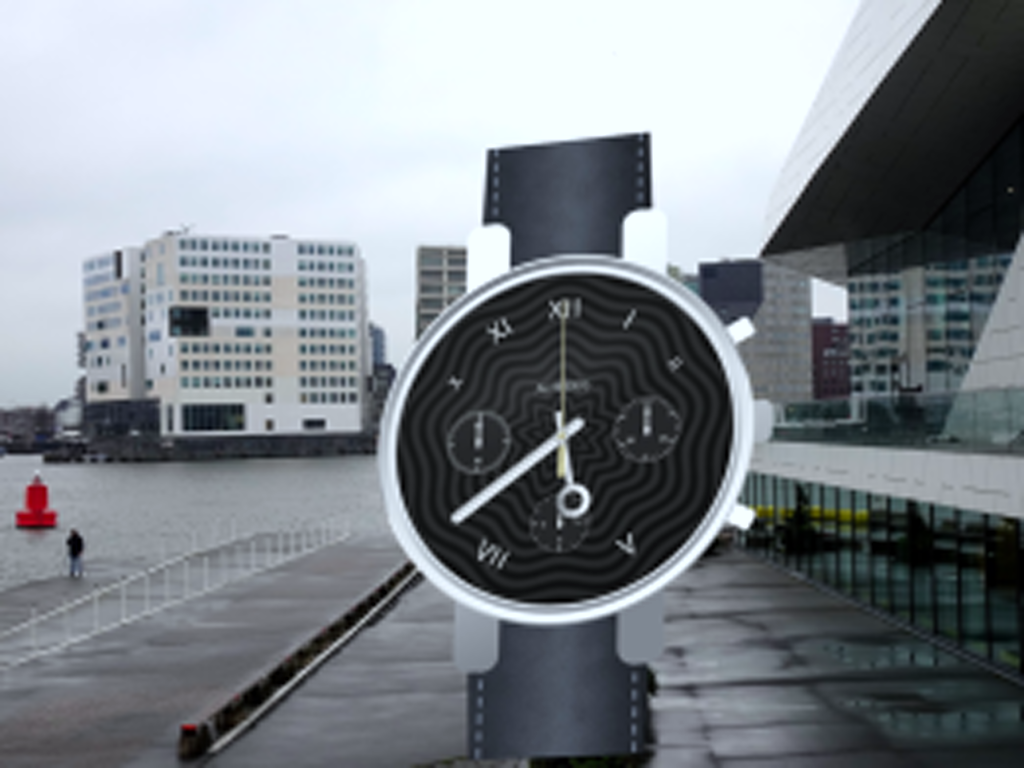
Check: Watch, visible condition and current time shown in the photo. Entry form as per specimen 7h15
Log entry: 5h39
